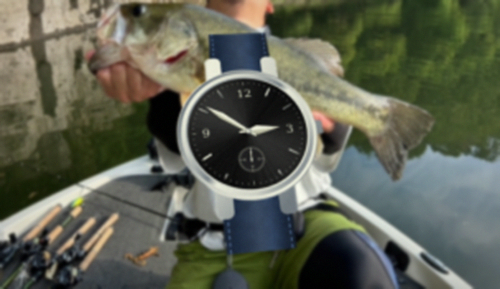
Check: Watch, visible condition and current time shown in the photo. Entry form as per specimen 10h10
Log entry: 2h51
